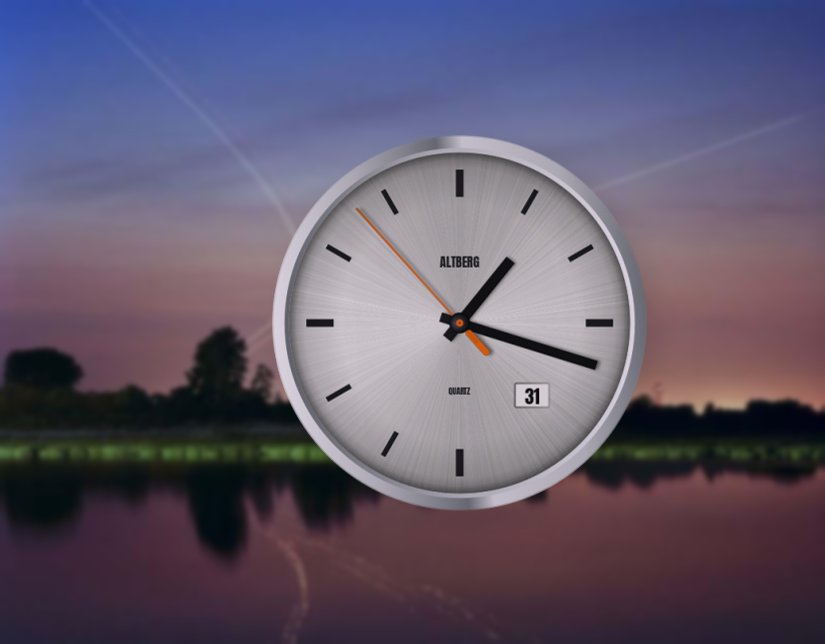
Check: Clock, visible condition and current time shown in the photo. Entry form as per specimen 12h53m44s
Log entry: 1h17m53s
